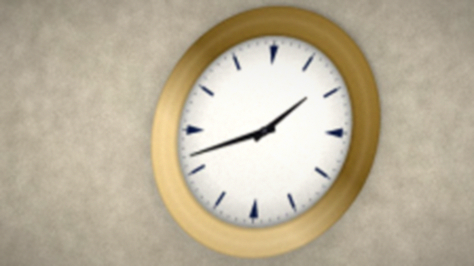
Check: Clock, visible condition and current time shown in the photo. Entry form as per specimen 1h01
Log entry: 1h42
